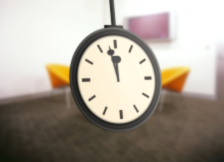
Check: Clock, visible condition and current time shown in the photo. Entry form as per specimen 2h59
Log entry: 11h58
